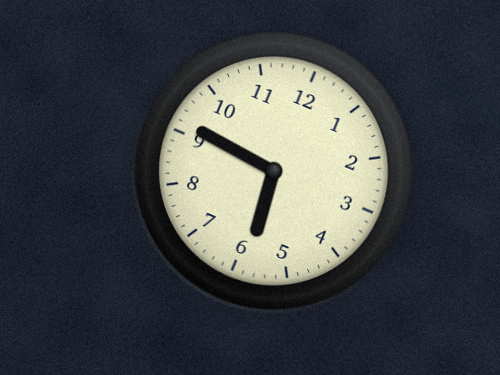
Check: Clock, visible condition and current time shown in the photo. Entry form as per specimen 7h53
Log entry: 5h46
